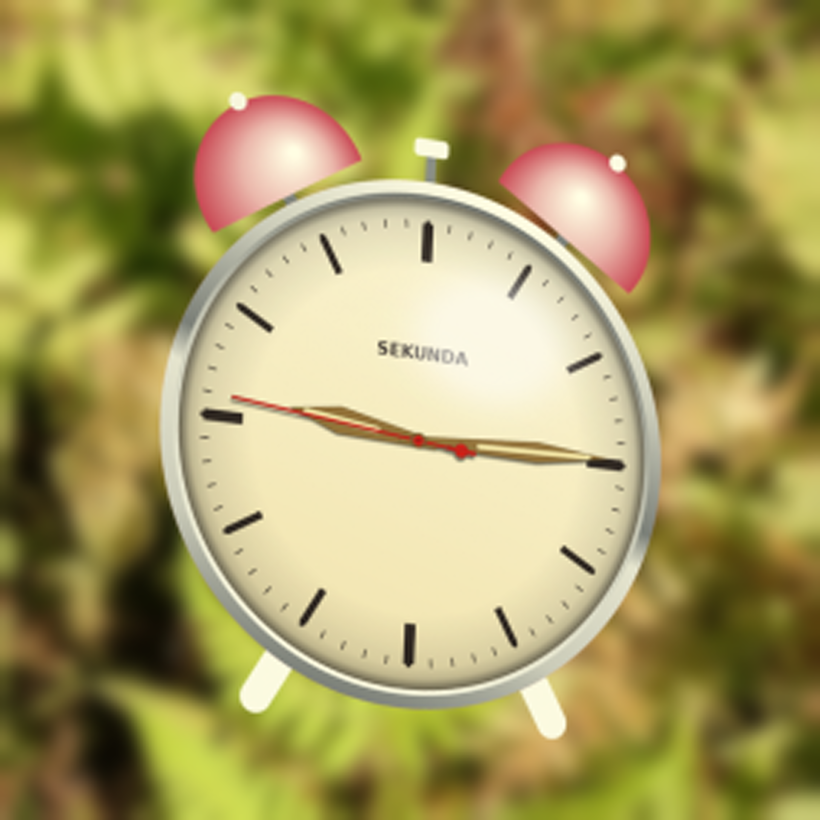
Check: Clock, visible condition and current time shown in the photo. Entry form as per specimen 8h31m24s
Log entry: 9h14m46s
